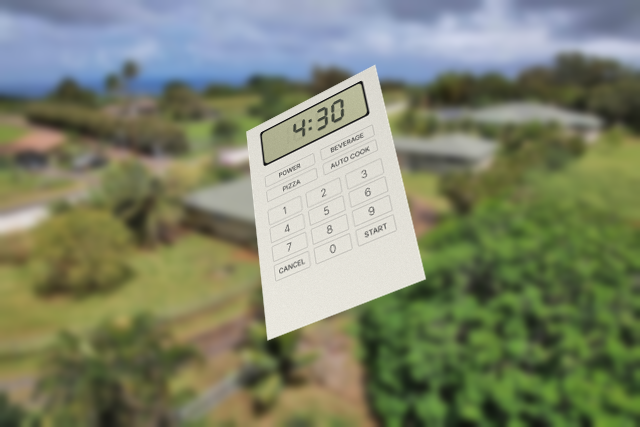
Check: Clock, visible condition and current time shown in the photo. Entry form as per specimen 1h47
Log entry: 4h30
